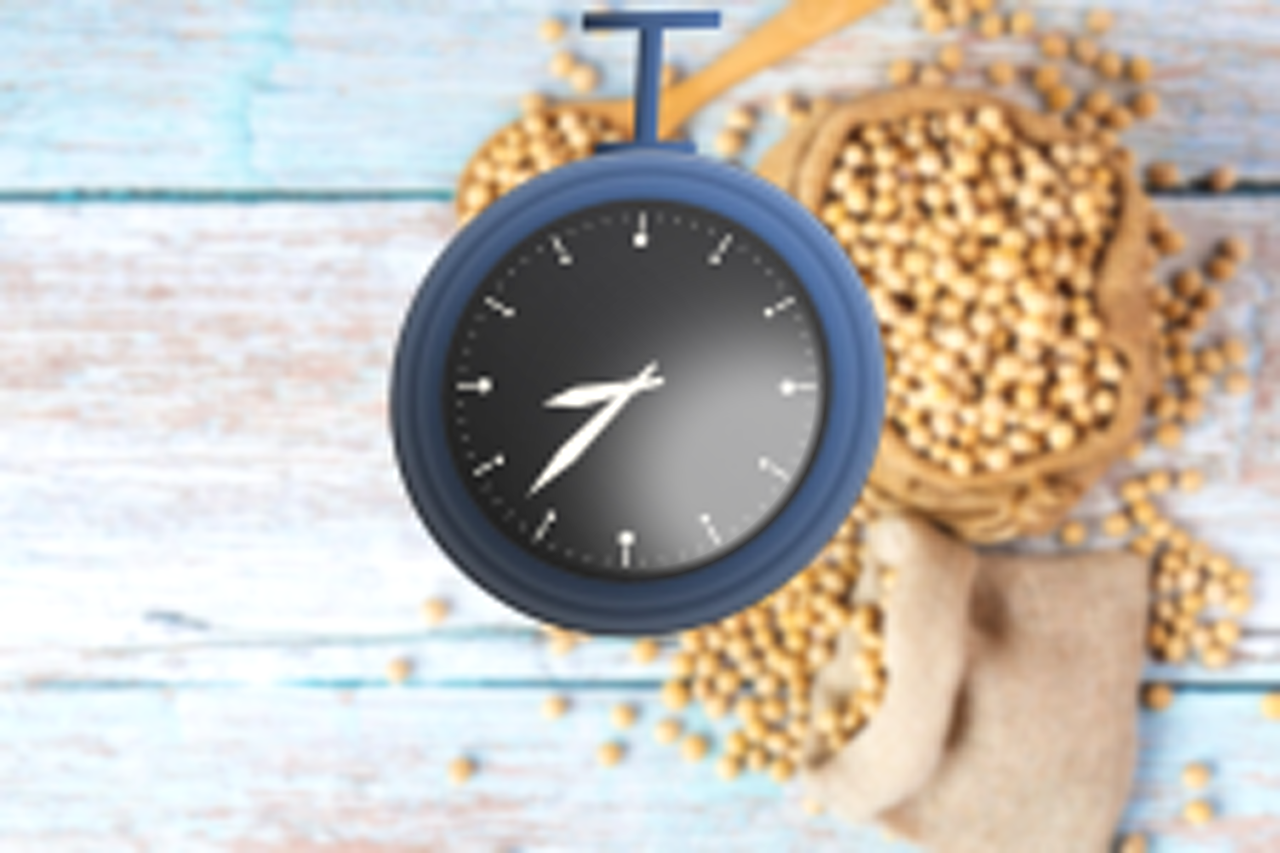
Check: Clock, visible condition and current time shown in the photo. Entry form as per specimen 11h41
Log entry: 8h37
